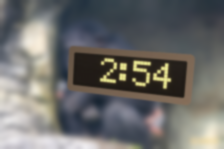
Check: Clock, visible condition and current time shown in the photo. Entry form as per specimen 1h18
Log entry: 2h54
